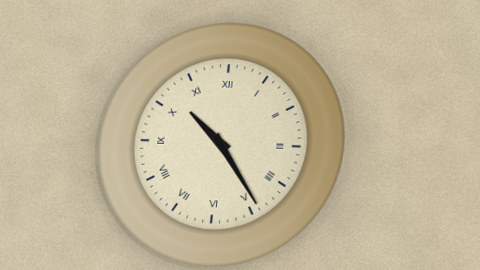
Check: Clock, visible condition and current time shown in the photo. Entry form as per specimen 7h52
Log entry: 10h24
